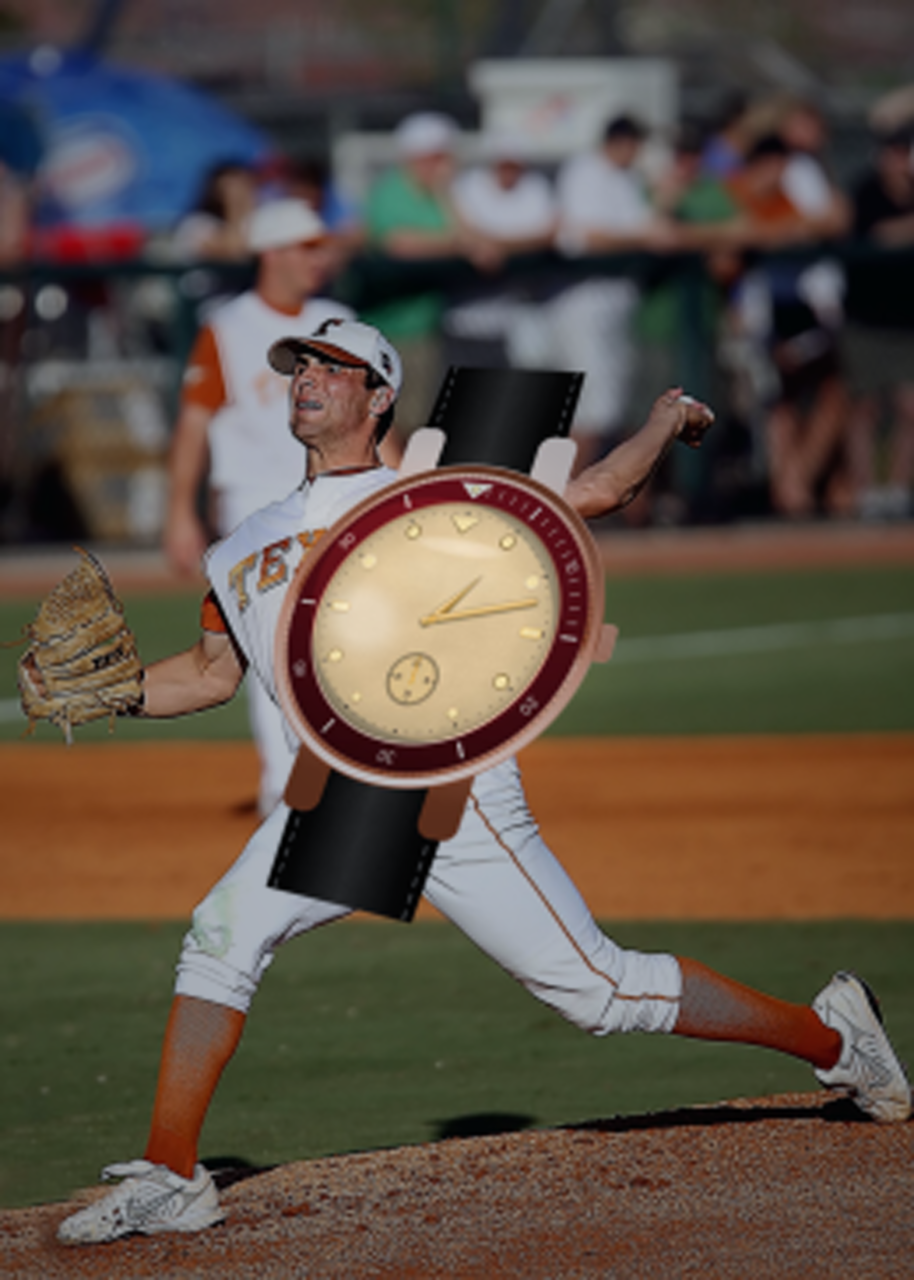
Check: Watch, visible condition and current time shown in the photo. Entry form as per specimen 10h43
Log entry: 1h12
